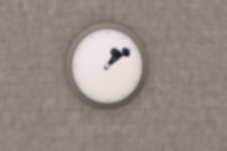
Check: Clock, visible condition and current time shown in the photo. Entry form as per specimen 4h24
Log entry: 1h09
